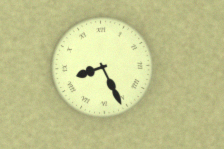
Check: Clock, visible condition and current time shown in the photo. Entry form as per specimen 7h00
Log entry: 8h26
